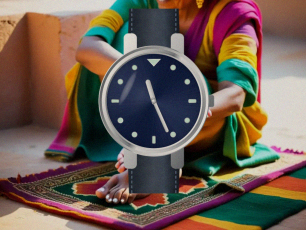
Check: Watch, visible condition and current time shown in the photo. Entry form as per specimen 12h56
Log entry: 11h26
